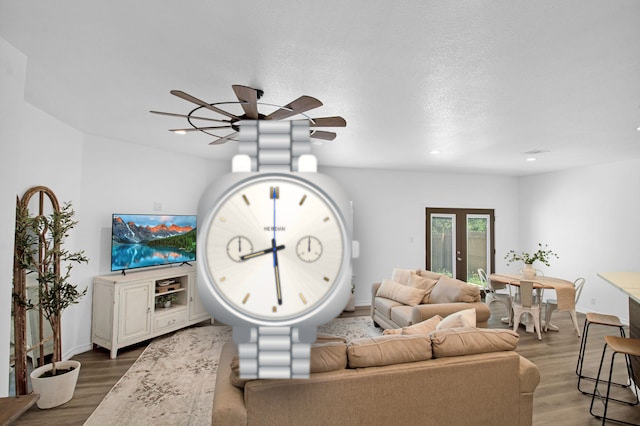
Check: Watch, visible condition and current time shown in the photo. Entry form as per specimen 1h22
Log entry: 8h29
